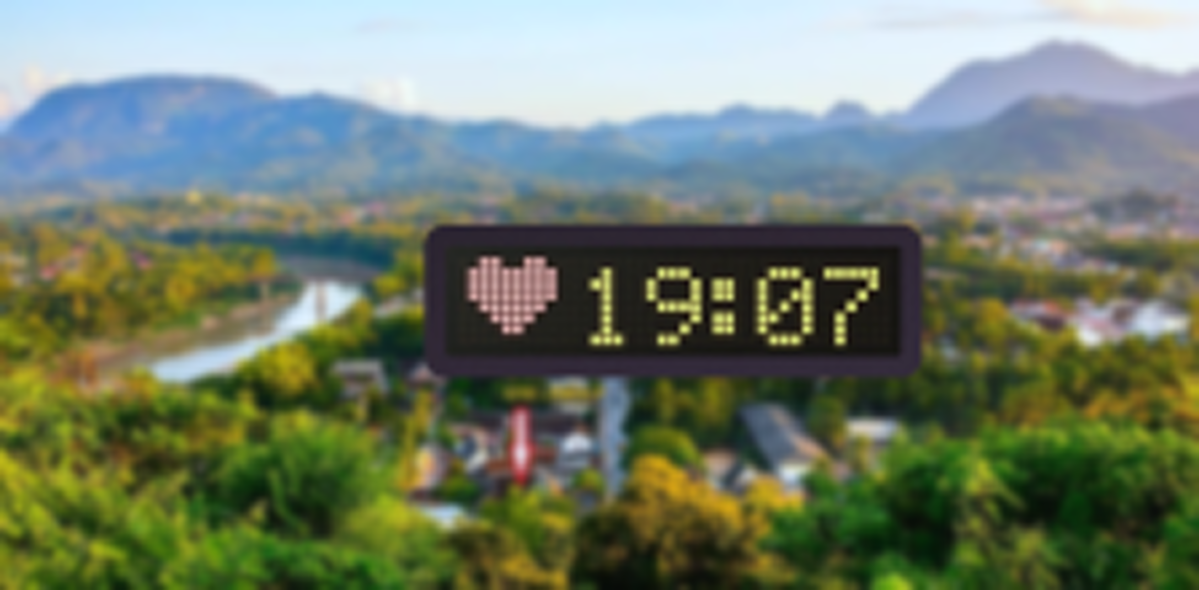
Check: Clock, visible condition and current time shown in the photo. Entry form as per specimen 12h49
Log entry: 19h07
